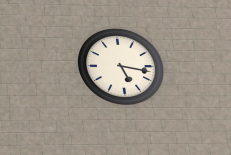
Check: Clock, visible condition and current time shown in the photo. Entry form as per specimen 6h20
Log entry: 5h17
